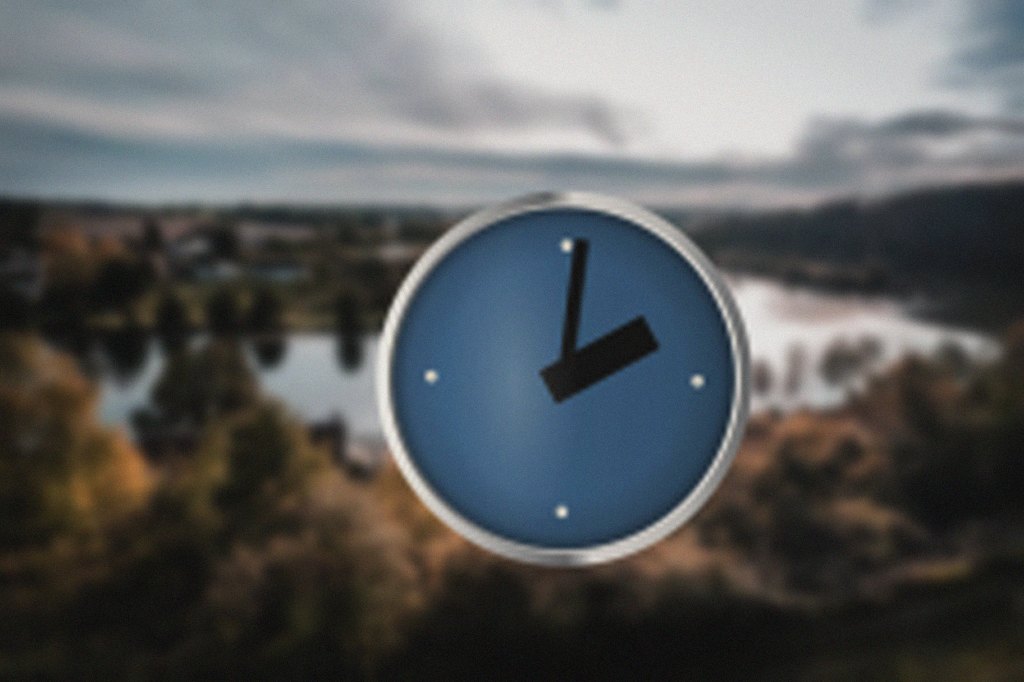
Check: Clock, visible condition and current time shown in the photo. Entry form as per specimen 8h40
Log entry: 2h01
